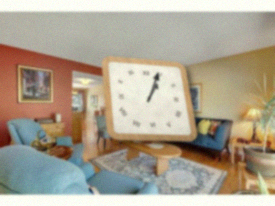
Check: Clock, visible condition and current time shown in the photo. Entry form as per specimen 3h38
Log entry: 1h04
